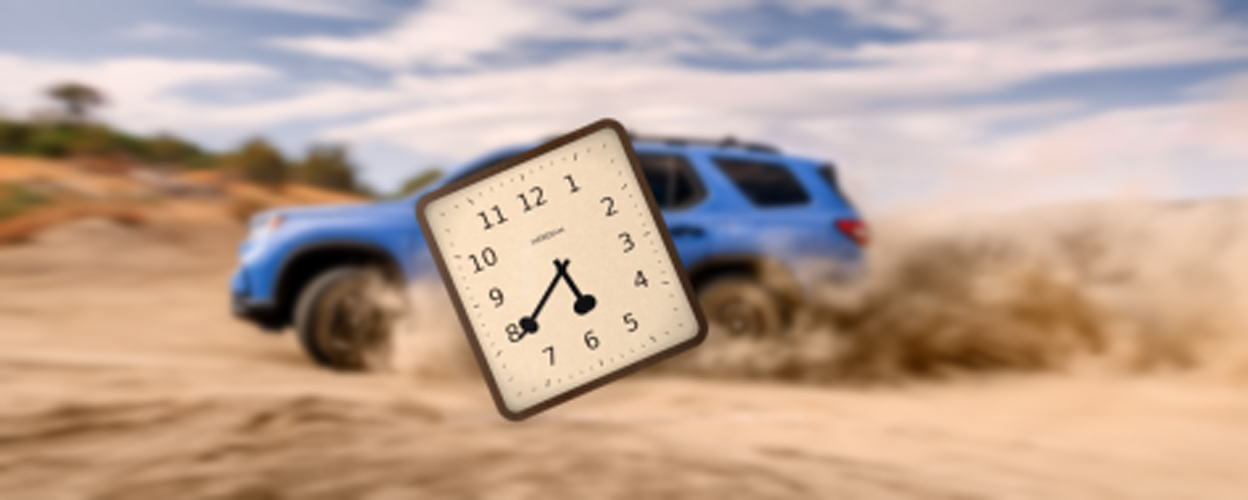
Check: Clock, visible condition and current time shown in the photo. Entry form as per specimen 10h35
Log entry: 5h39
